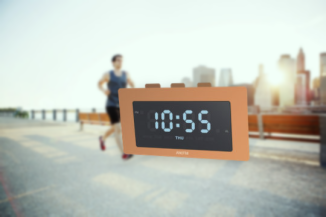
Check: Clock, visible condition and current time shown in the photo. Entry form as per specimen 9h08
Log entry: 10h55
